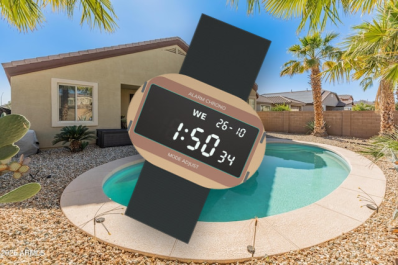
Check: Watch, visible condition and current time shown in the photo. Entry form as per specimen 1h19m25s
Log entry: 1h50m34s
